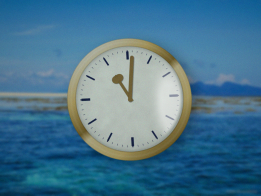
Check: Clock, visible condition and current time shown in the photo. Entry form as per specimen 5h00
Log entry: 11h01
